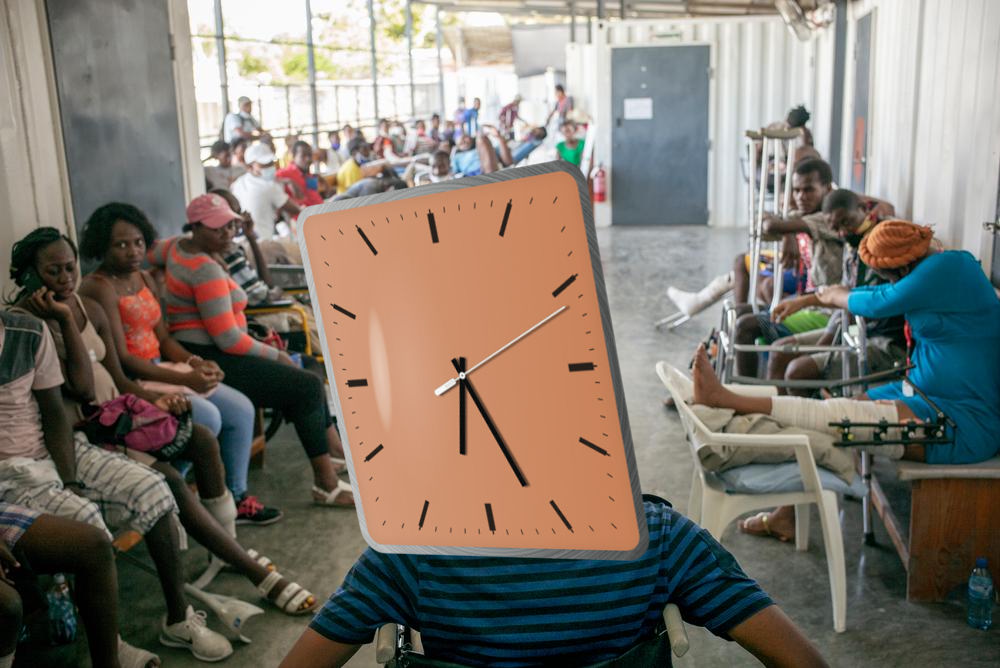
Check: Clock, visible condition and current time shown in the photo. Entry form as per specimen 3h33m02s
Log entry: 6h26m11s
